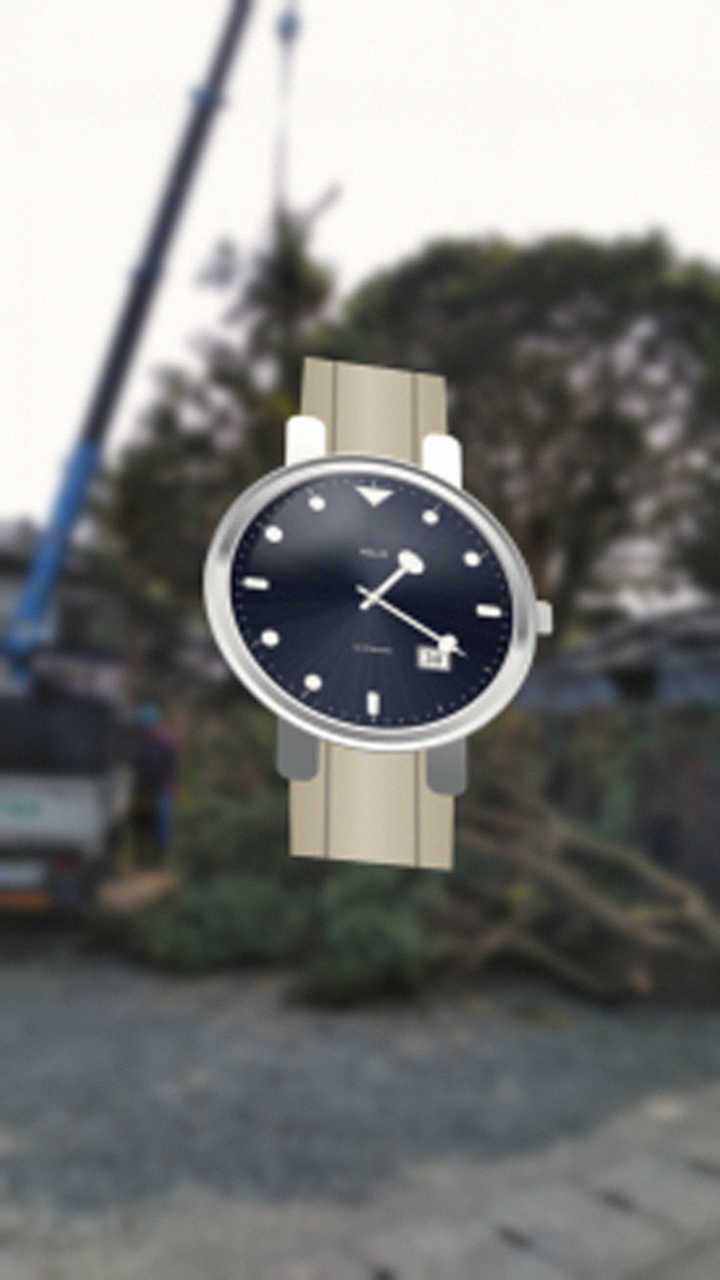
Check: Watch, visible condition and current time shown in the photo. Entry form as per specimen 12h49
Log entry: 1h20
